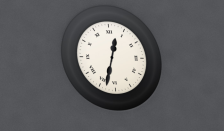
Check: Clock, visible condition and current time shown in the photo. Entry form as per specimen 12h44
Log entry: 12h33
